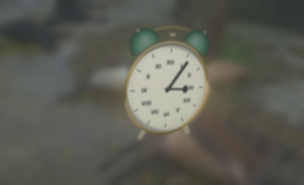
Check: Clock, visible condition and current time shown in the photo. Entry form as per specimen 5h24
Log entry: 3h06
